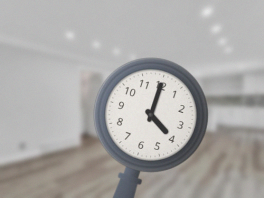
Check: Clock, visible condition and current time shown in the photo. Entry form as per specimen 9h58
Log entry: 4h00
